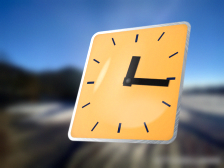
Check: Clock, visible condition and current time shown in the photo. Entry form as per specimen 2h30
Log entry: 12h16
